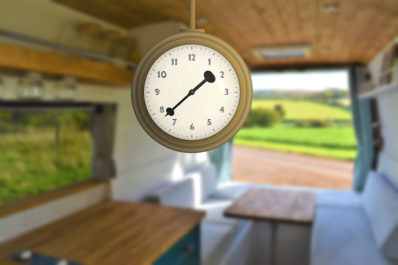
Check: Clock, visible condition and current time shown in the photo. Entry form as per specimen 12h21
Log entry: 1h38
